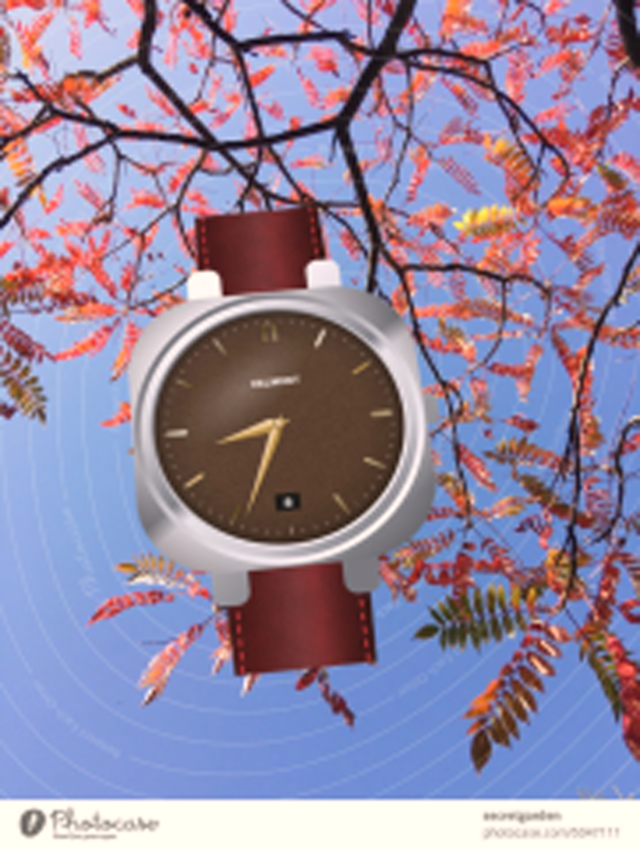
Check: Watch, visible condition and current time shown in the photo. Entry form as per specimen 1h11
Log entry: 8h34
